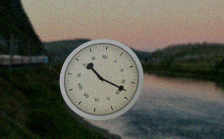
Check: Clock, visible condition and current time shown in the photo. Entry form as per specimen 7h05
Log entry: 10h18
